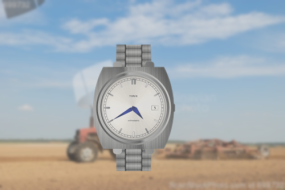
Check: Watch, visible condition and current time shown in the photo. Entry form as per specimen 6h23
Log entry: 4h40
